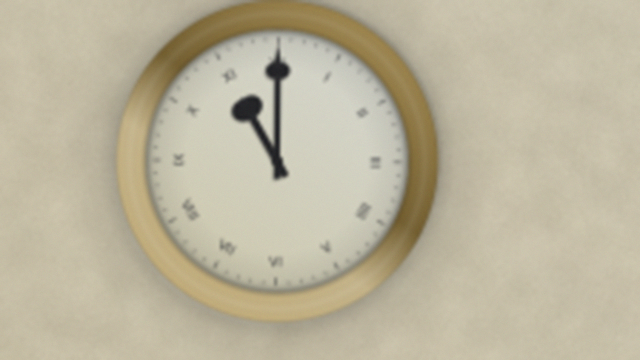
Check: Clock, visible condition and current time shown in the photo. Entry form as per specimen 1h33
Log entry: 11h00
